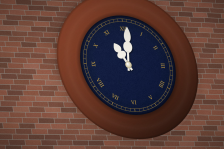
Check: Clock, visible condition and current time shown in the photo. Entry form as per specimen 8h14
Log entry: 11h01
